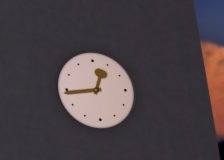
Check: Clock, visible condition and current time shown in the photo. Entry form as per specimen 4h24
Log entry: 12h44
